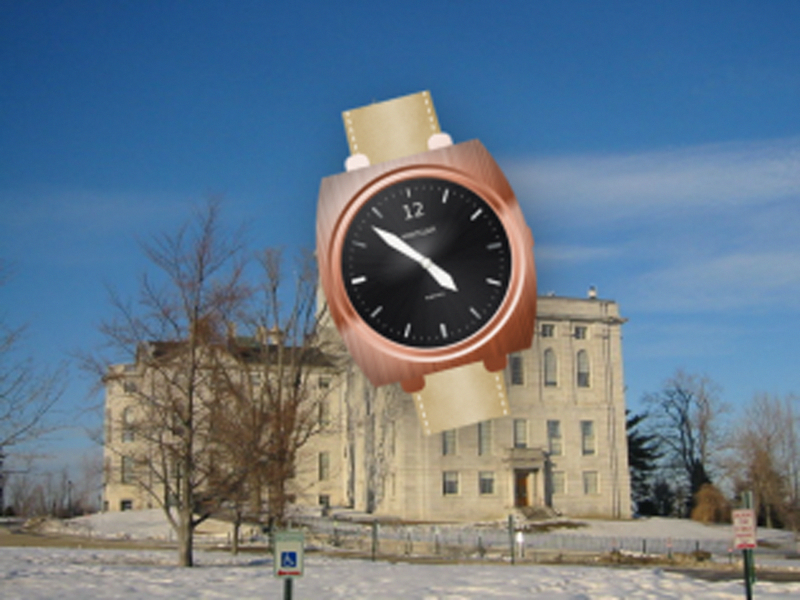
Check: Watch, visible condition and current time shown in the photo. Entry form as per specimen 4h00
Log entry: 4h53
